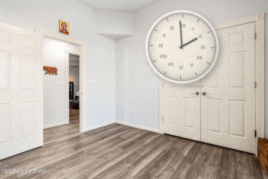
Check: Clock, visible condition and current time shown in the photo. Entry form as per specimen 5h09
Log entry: 1h59
